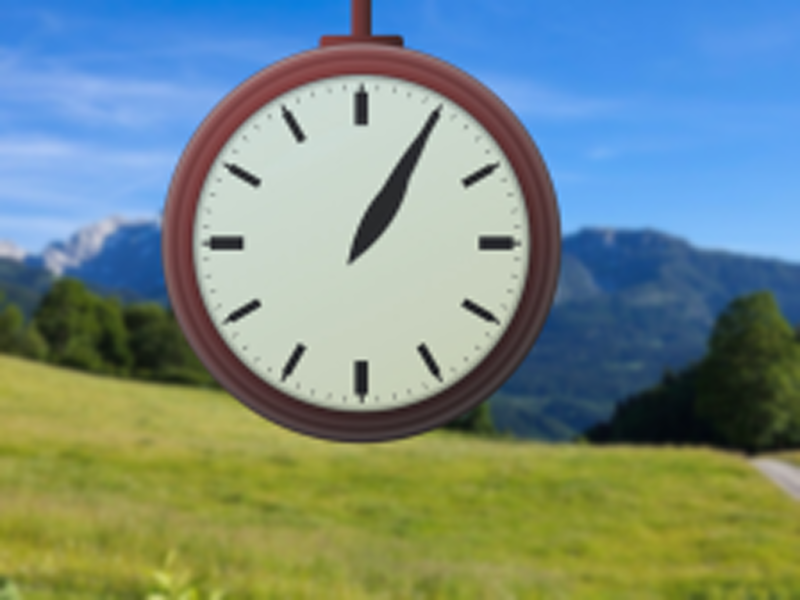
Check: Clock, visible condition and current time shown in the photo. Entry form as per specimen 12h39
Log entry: 1h05
